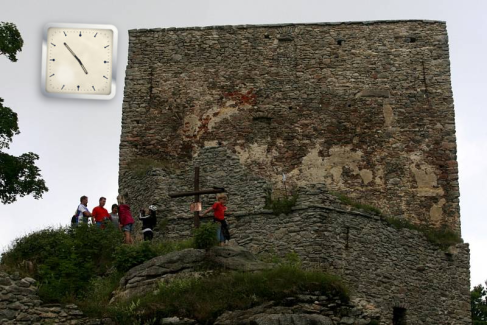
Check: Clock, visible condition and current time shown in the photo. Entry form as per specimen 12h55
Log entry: 4h53
